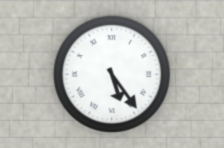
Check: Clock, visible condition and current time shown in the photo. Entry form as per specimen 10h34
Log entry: 5h24
